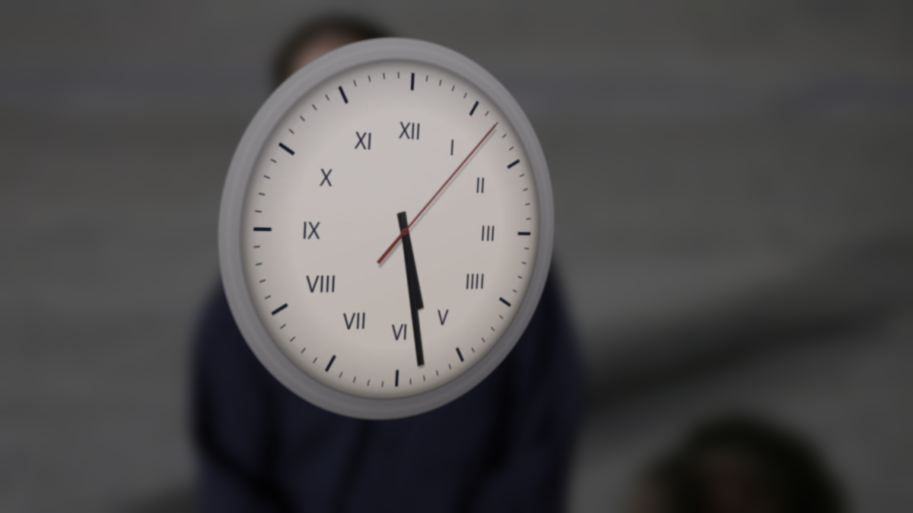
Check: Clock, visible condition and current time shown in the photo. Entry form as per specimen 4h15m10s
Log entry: 5h28m07s
